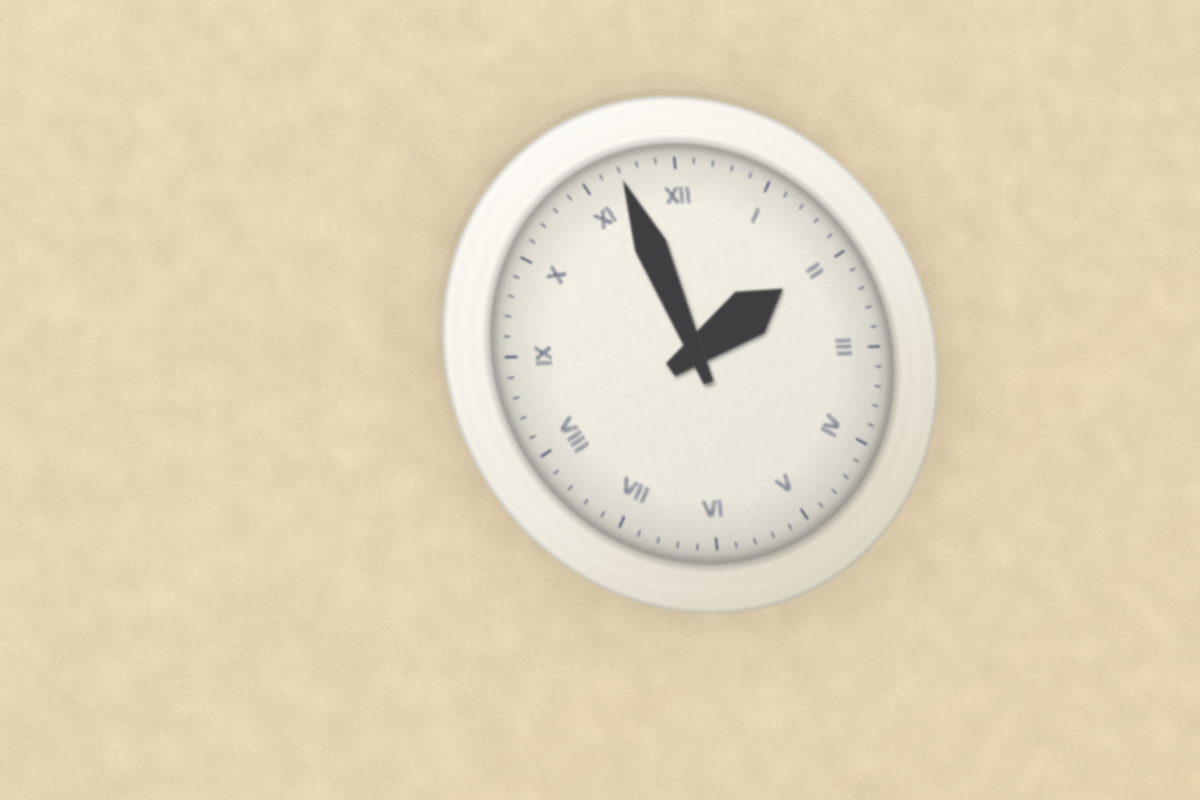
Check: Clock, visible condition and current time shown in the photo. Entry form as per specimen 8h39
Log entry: 1h57
